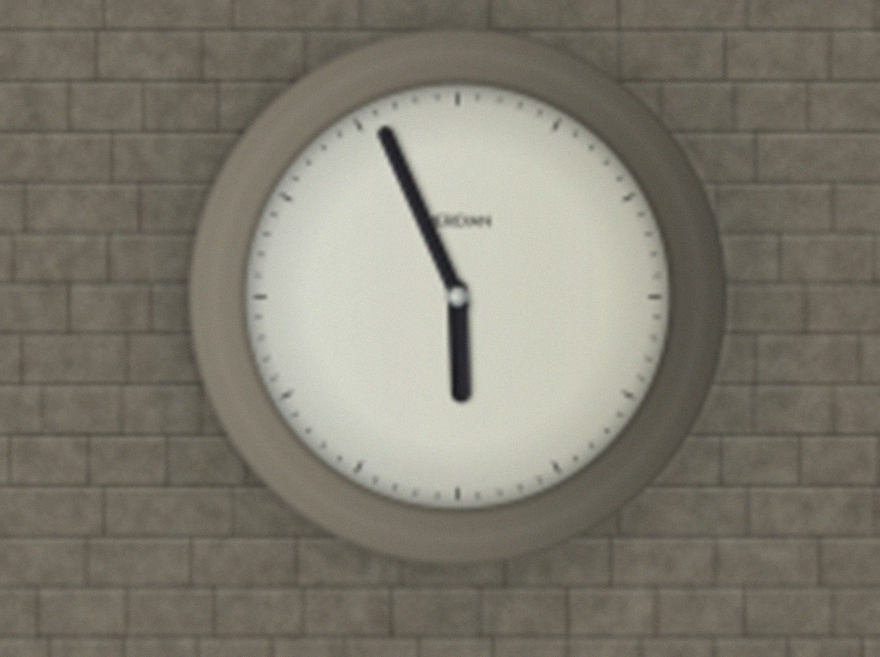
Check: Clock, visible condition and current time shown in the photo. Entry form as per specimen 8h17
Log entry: 5h56
